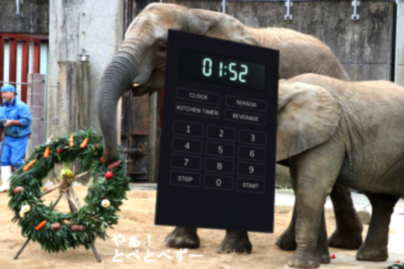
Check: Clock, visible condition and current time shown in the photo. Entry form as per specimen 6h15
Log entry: 1h52
